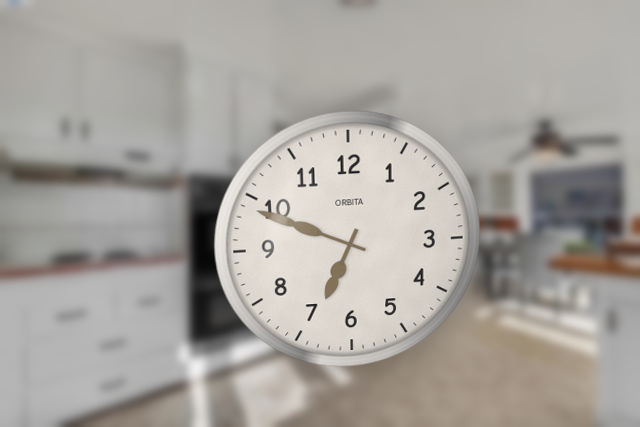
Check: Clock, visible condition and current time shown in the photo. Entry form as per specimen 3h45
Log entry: 6h49
